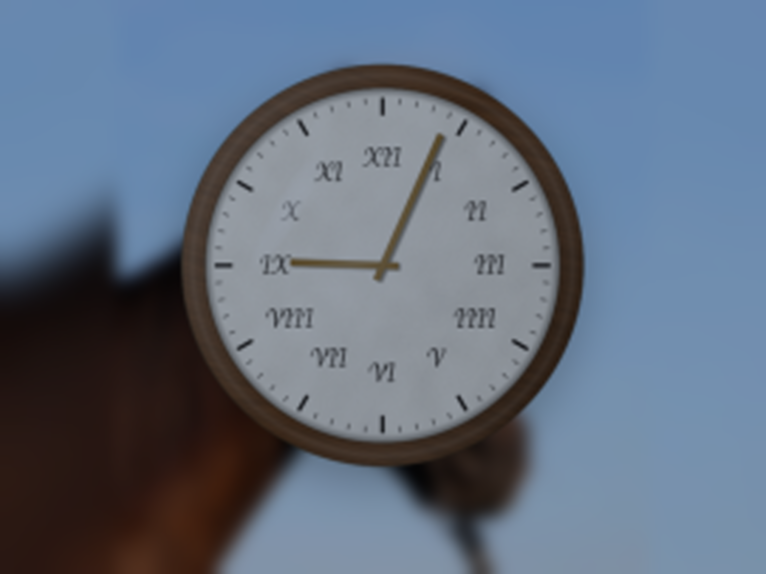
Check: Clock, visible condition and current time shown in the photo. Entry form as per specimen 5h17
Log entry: 9h04
